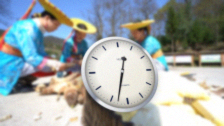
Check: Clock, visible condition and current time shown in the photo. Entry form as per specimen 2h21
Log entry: 12h33
